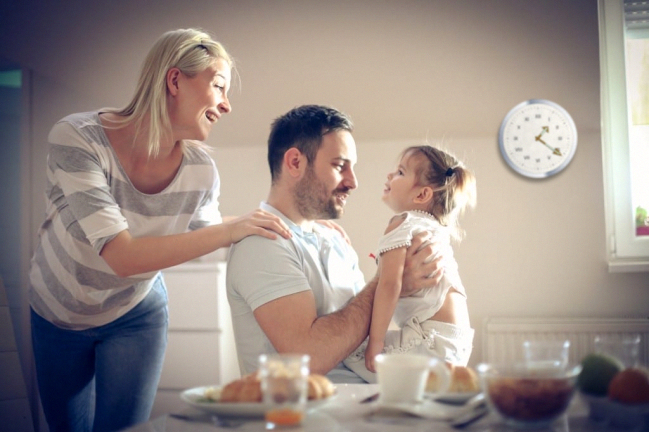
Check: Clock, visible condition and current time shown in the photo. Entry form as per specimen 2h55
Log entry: 1h21
